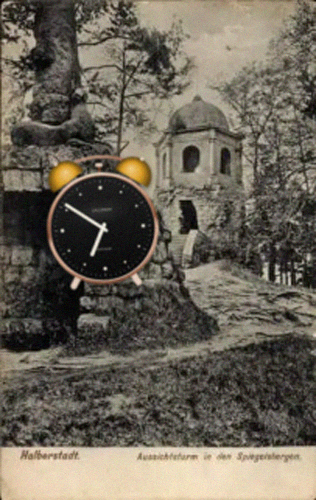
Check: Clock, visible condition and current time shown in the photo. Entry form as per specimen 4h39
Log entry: 6h51
